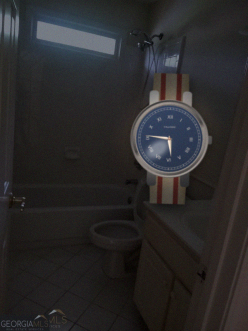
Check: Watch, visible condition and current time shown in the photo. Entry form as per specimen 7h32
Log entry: 5h46
